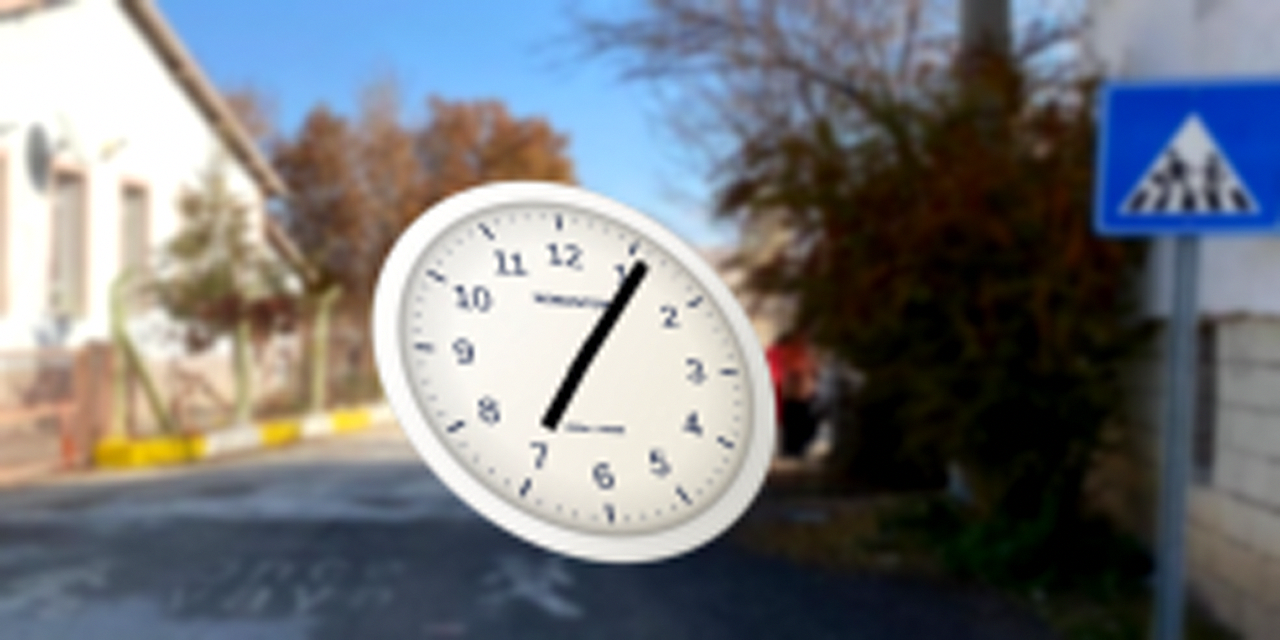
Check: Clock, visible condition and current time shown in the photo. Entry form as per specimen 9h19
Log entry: 7h06
